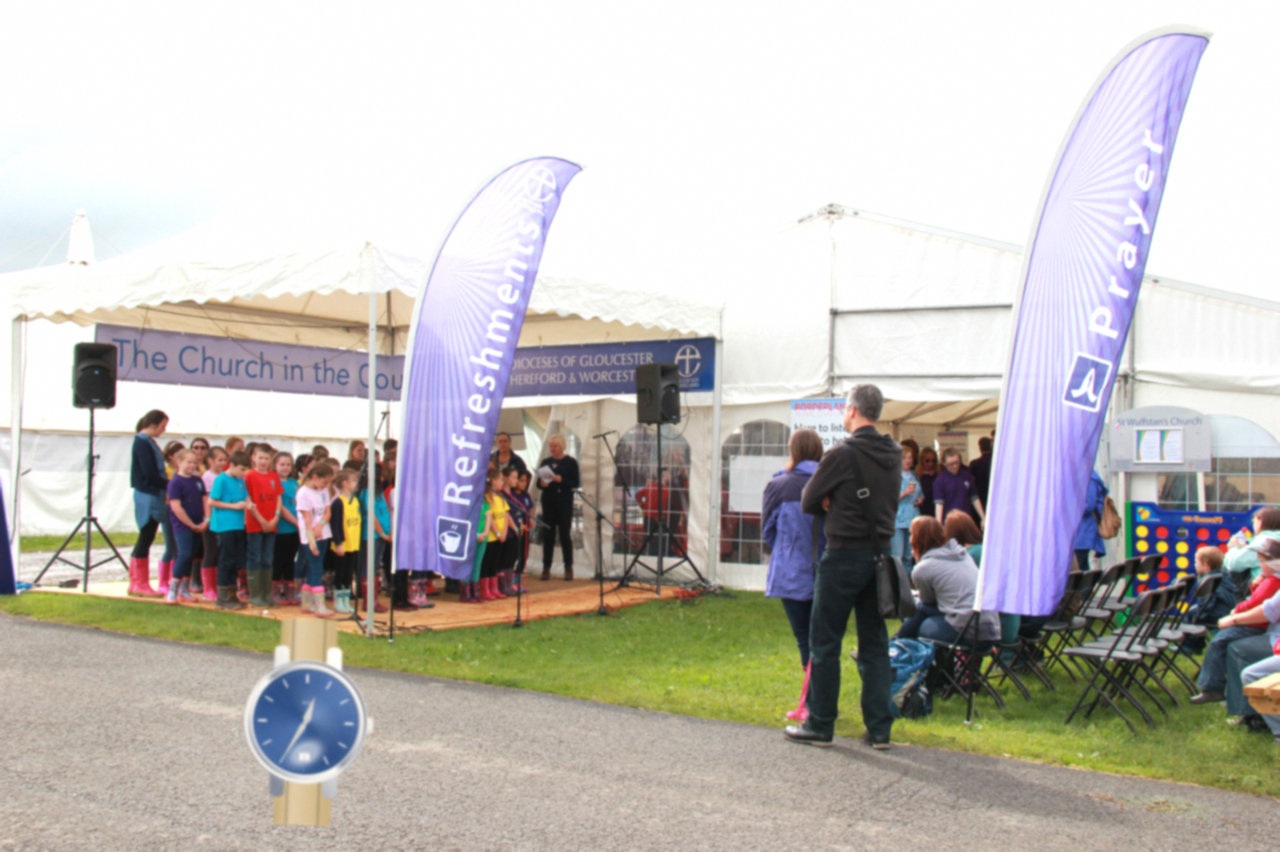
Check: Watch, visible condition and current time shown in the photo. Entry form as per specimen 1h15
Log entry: 12h35
